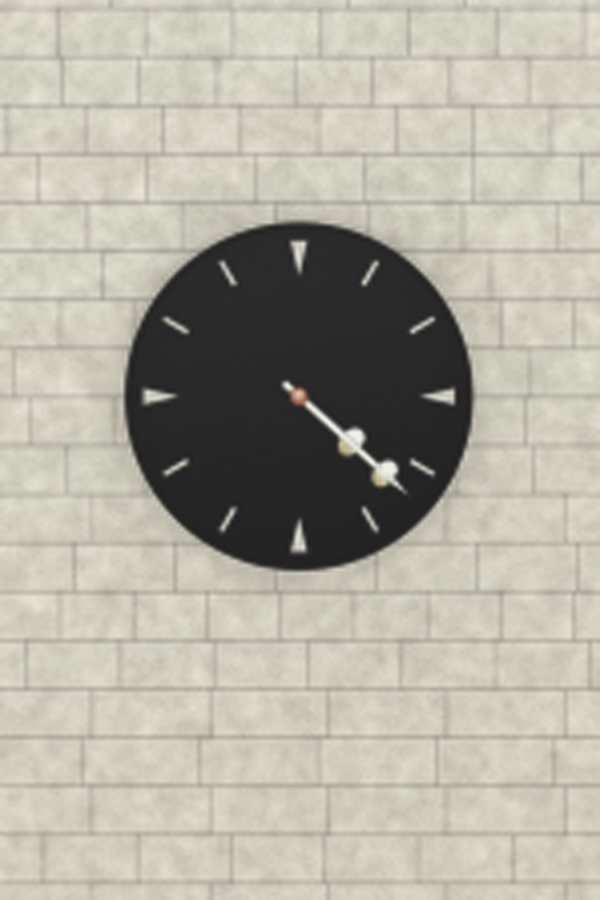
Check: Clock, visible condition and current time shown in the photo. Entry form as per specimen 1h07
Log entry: 4h22
